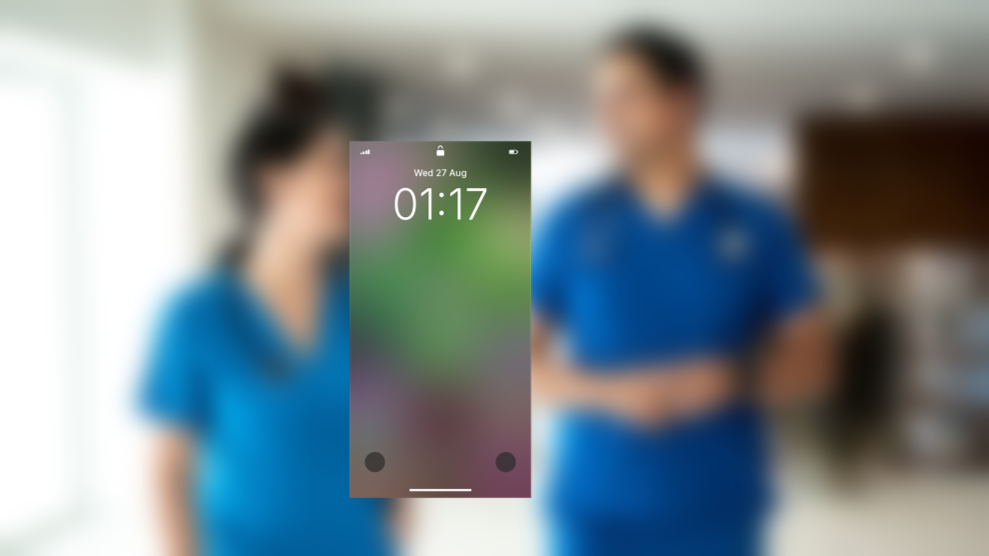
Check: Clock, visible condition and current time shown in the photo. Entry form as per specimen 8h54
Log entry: 1h17
